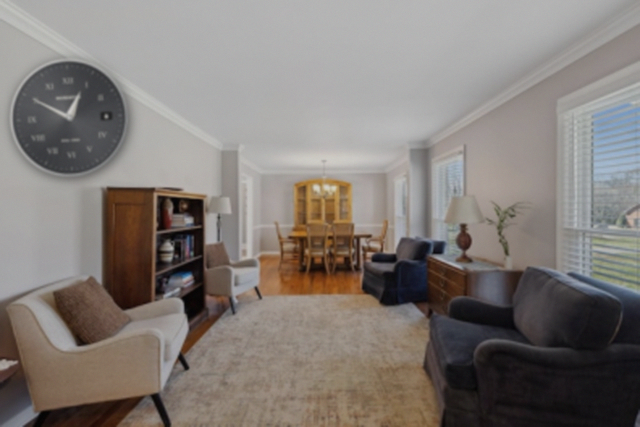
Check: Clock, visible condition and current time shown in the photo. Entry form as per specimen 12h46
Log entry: 12h50
